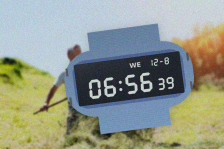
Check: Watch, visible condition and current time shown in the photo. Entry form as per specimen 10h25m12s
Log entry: 6h56m39s
